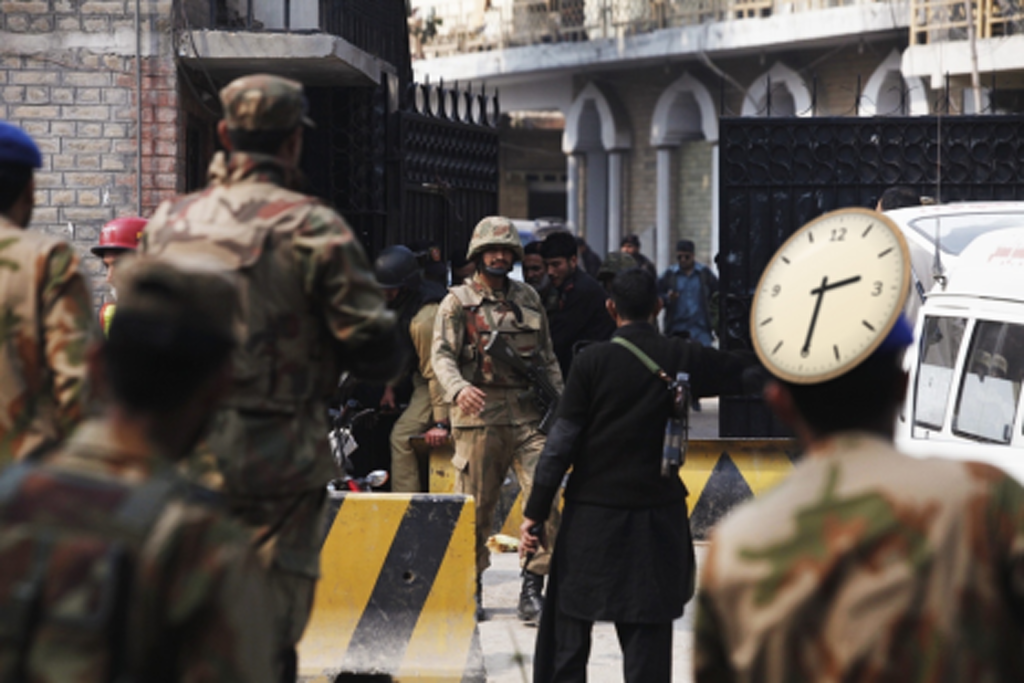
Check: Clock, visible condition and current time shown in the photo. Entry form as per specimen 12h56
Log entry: 2h30
